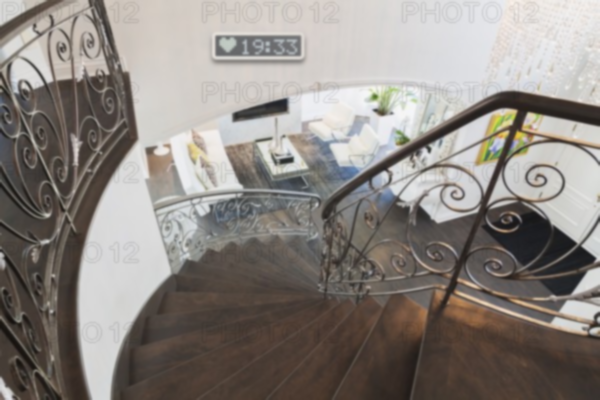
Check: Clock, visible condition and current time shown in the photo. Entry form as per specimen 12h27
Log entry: 19h33
